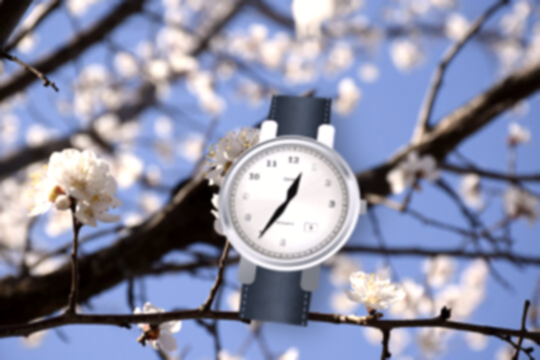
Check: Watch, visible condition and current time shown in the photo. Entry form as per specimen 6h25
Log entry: 12h35
